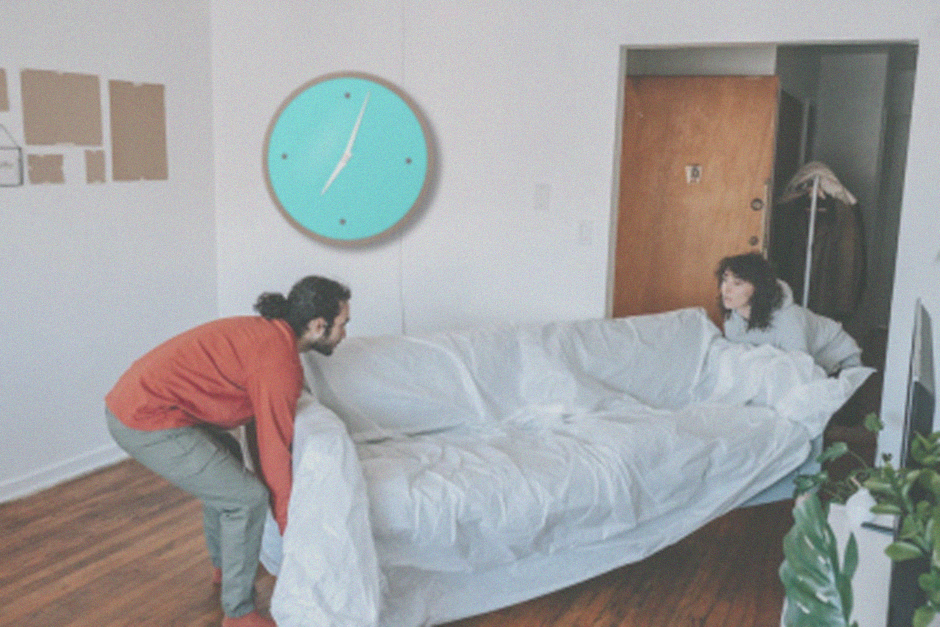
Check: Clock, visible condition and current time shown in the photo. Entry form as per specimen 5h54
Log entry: 7h03
